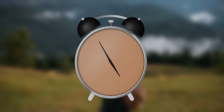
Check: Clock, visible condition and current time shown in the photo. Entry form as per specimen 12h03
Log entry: 4h55
